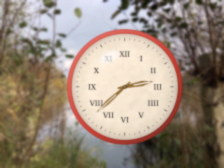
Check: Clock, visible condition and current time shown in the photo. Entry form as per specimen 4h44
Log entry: 2h38
